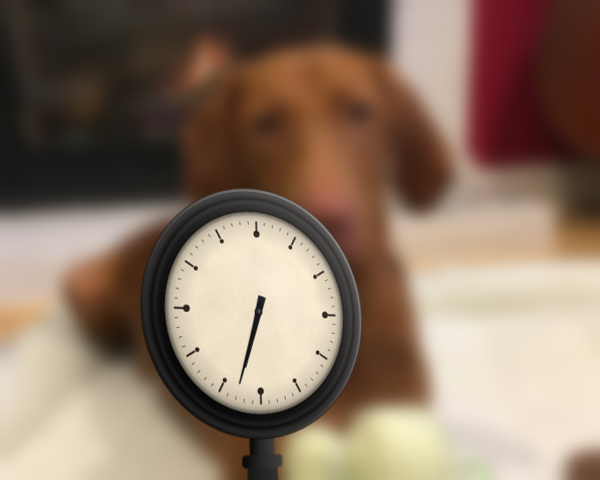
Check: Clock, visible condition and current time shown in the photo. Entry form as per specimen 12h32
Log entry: 6h33
